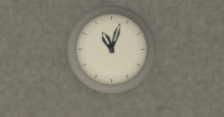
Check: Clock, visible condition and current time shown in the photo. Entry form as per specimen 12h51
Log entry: 11h03
